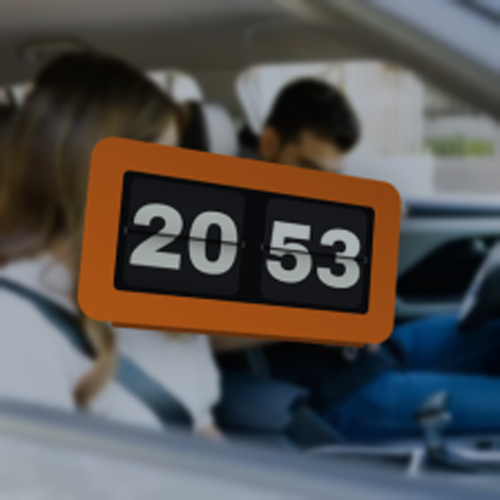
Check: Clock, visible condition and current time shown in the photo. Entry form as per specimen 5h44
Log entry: 20h53
